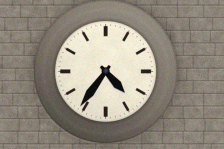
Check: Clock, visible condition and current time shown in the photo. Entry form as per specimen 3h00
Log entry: 4h36
